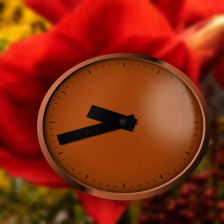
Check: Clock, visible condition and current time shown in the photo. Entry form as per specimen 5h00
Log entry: 9h42
